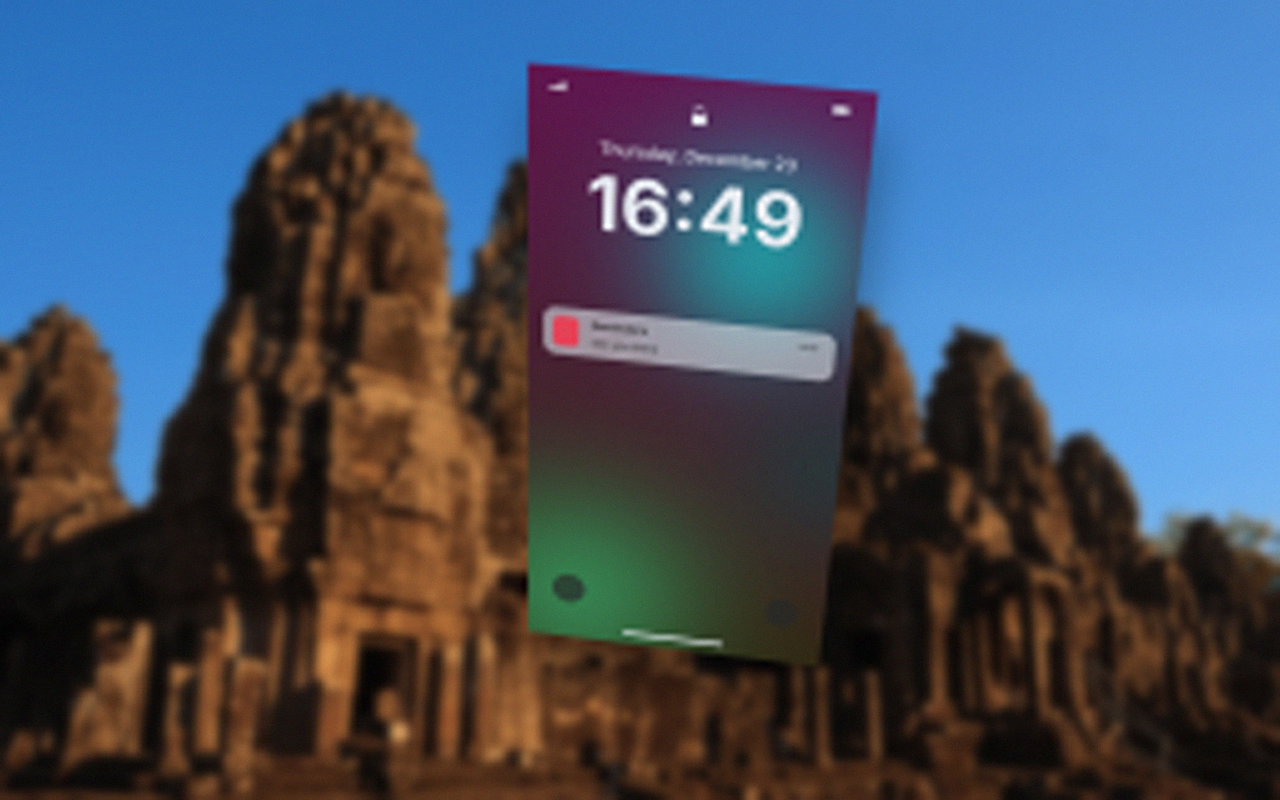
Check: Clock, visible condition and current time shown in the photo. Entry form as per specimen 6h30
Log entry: 16h49
